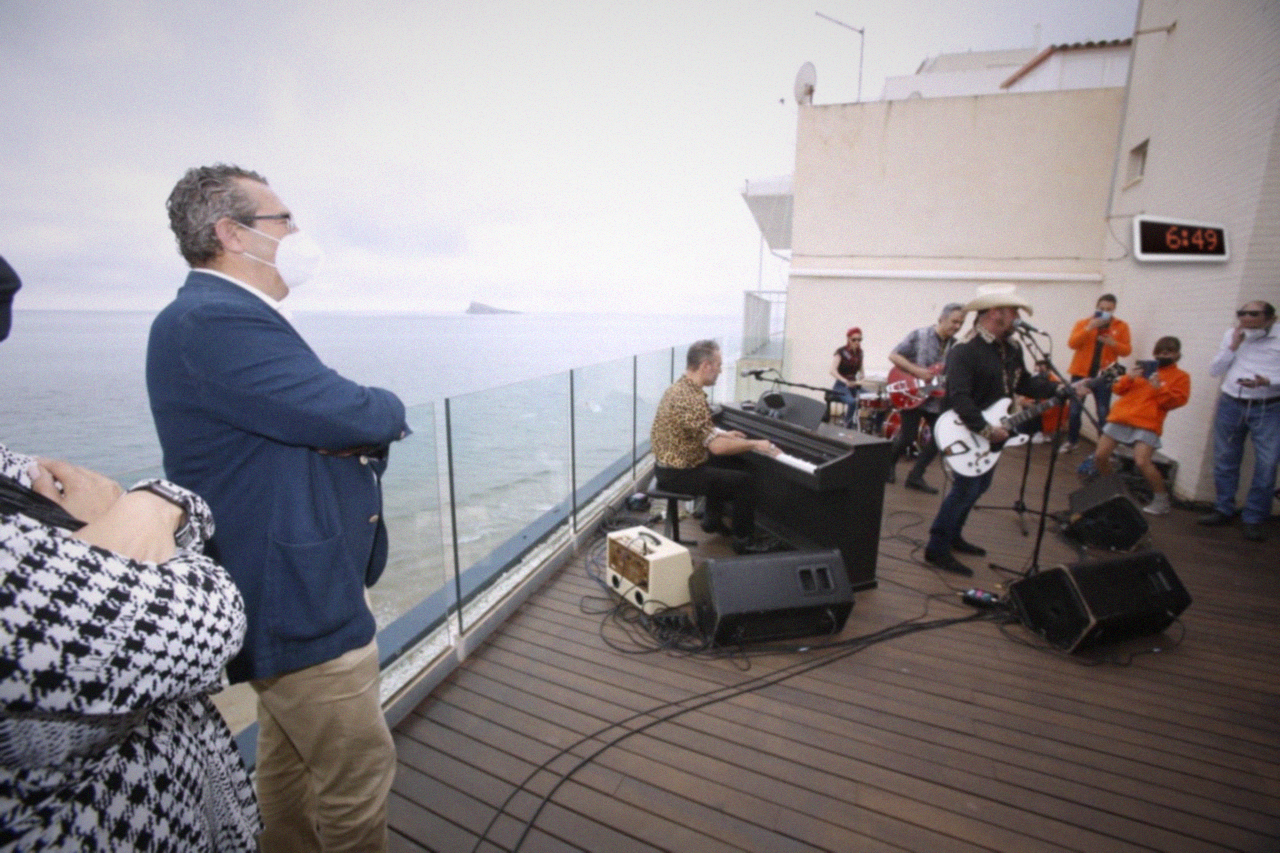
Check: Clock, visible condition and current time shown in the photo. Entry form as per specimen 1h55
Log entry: 6h49
